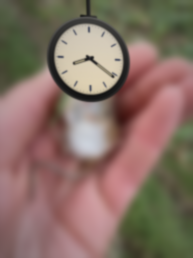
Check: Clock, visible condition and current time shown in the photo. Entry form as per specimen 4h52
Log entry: 8h21
